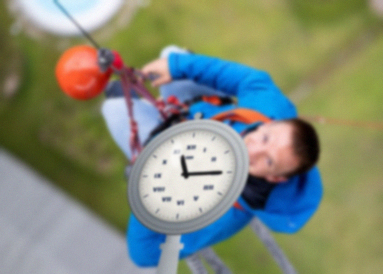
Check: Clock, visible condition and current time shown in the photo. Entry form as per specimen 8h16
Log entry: 11h15
